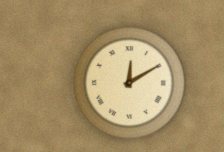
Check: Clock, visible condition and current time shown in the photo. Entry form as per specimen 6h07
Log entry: 12h10
